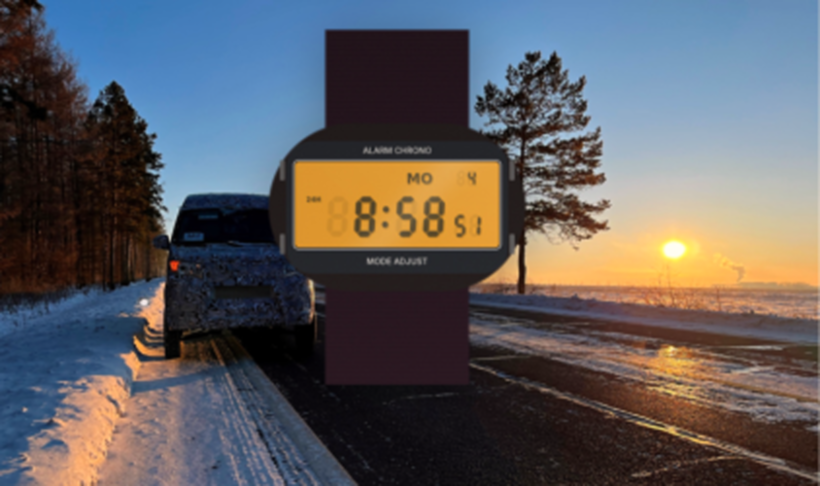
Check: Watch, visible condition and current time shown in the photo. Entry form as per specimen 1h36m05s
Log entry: 8h58m51s
